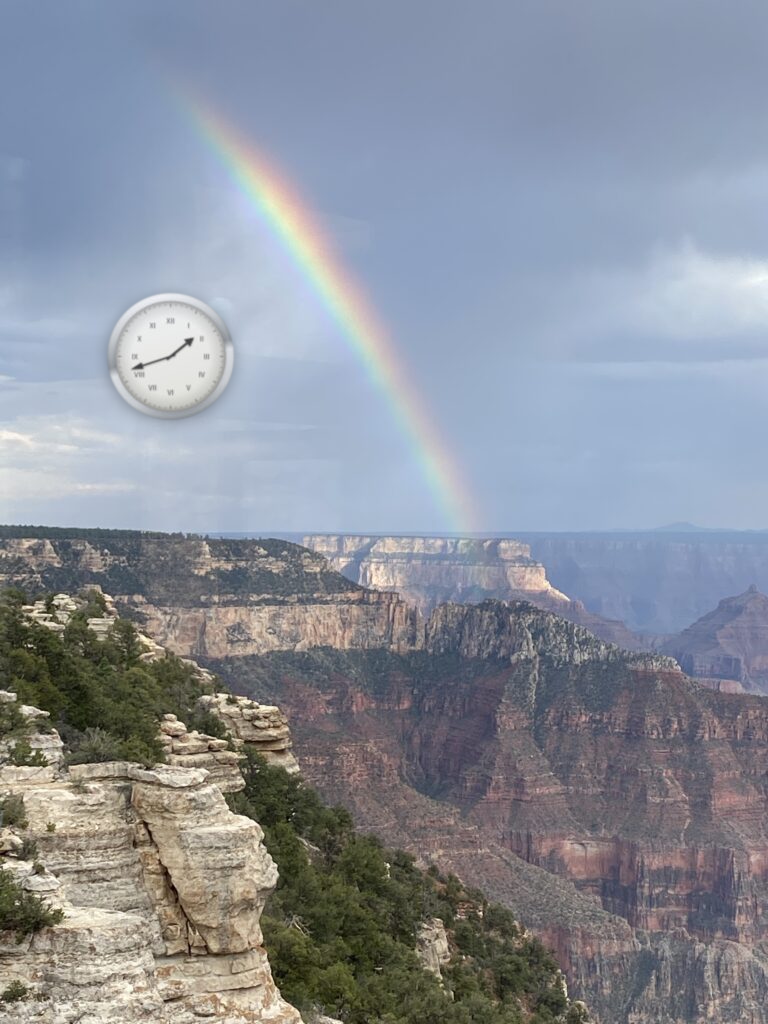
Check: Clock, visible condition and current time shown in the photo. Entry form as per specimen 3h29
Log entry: 1h42
